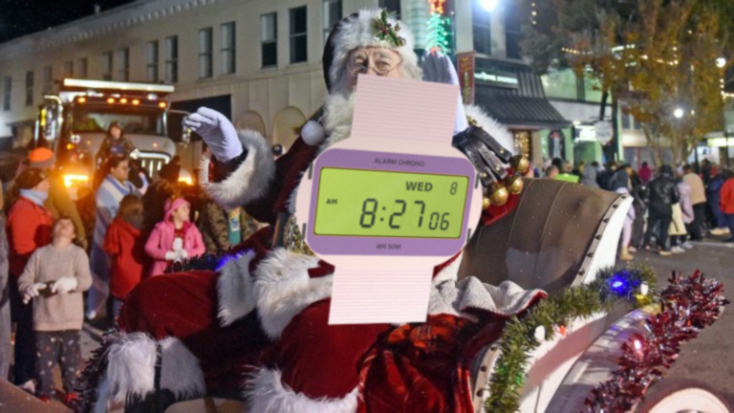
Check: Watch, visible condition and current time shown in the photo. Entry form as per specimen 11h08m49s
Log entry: 8h27m06s
